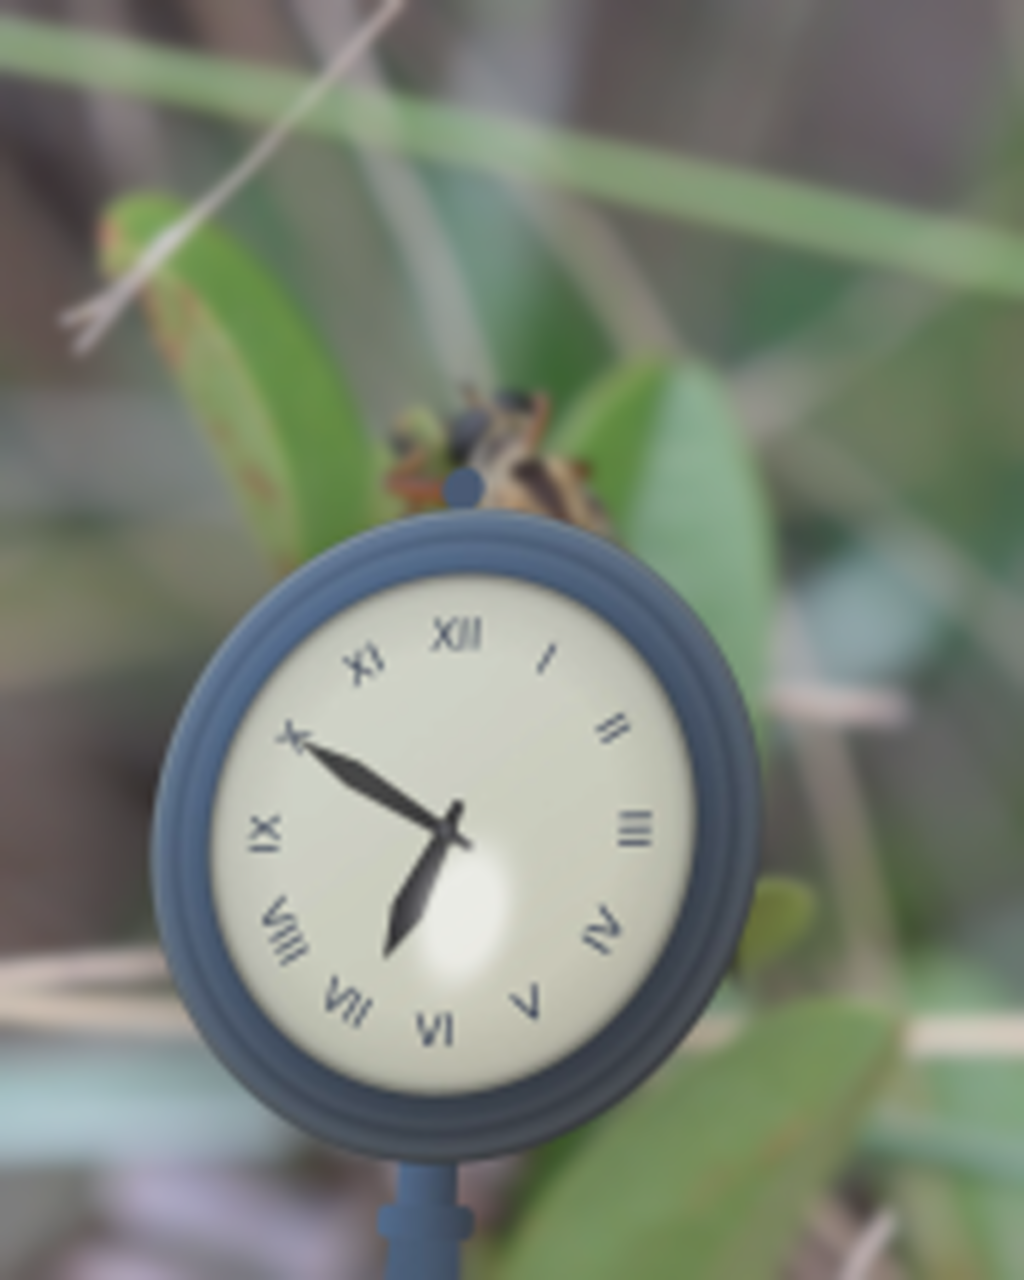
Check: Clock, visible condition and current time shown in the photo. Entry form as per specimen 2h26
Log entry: 6h50
